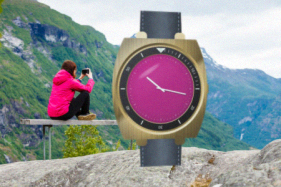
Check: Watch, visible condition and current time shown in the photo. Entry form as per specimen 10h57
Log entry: 10h17
